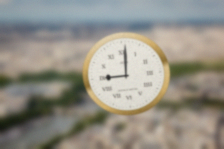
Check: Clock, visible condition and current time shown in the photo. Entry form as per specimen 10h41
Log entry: 9h01
